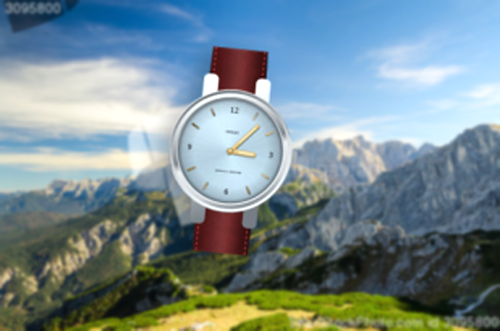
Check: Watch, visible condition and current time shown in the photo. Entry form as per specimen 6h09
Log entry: 3h07
